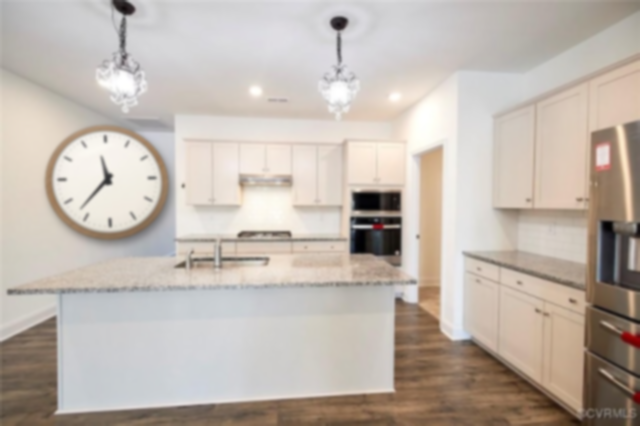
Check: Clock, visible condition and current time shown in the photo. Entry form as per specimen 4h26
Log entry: 11h37
